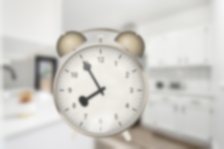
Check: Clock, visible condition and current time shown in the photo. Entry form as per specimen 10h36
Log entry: 7h55
